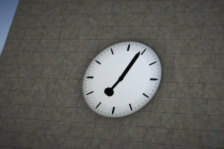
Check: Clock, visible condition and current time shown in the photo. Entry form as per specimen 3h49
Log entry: 7h04
